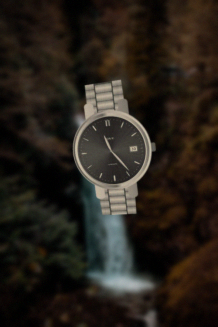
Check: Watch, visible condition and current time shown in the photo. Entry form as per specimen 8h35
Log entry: 11h24
